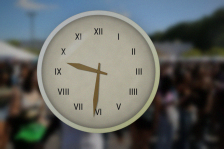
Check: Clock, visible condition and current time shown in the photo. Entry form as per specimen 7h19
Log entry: 9h31
